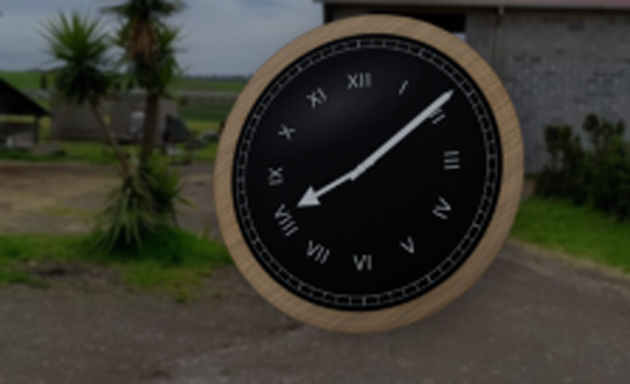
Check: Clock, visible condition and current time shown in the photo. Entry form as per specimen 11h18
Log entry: 8h09
